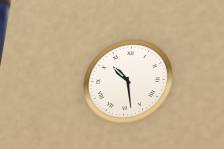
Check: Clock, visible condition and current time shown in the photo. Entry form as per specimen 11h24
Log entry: 10h28
